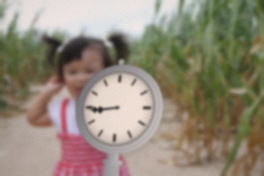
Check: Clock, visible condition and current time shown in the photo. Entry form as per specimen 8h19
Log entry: 8h44
